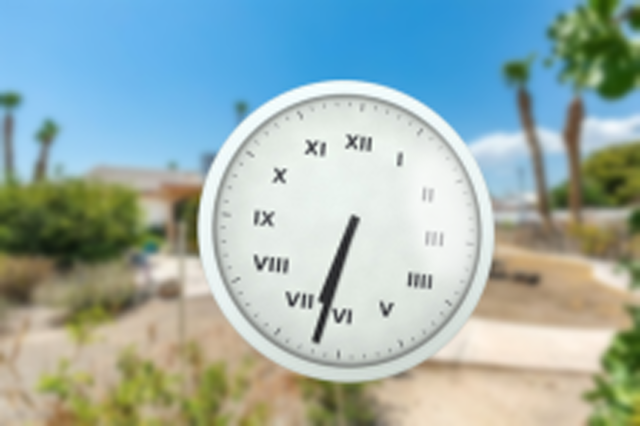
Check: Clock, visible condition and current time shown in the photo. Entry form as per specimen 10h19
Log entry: 6h32
